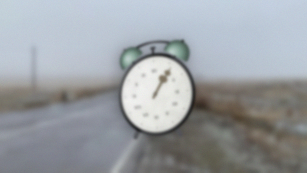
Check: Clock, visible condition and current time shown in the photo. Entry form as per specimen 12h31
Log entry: 1h06
